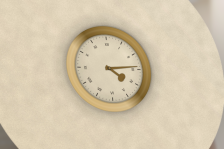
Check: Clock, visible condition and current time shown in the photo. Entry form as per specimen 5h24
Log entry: 4h14
